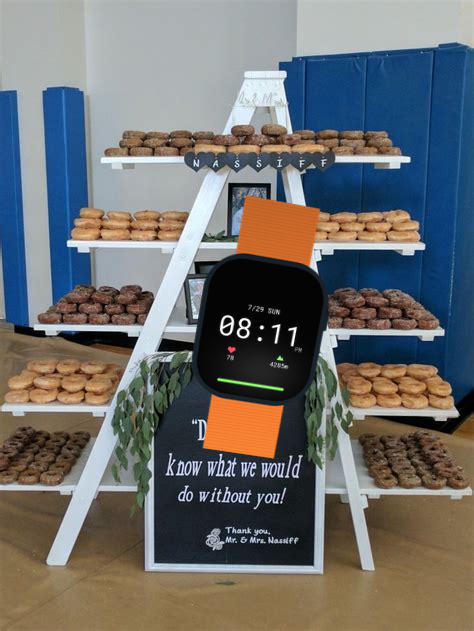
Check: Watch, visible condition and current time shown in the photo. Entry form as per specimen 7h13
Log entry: 8h11
